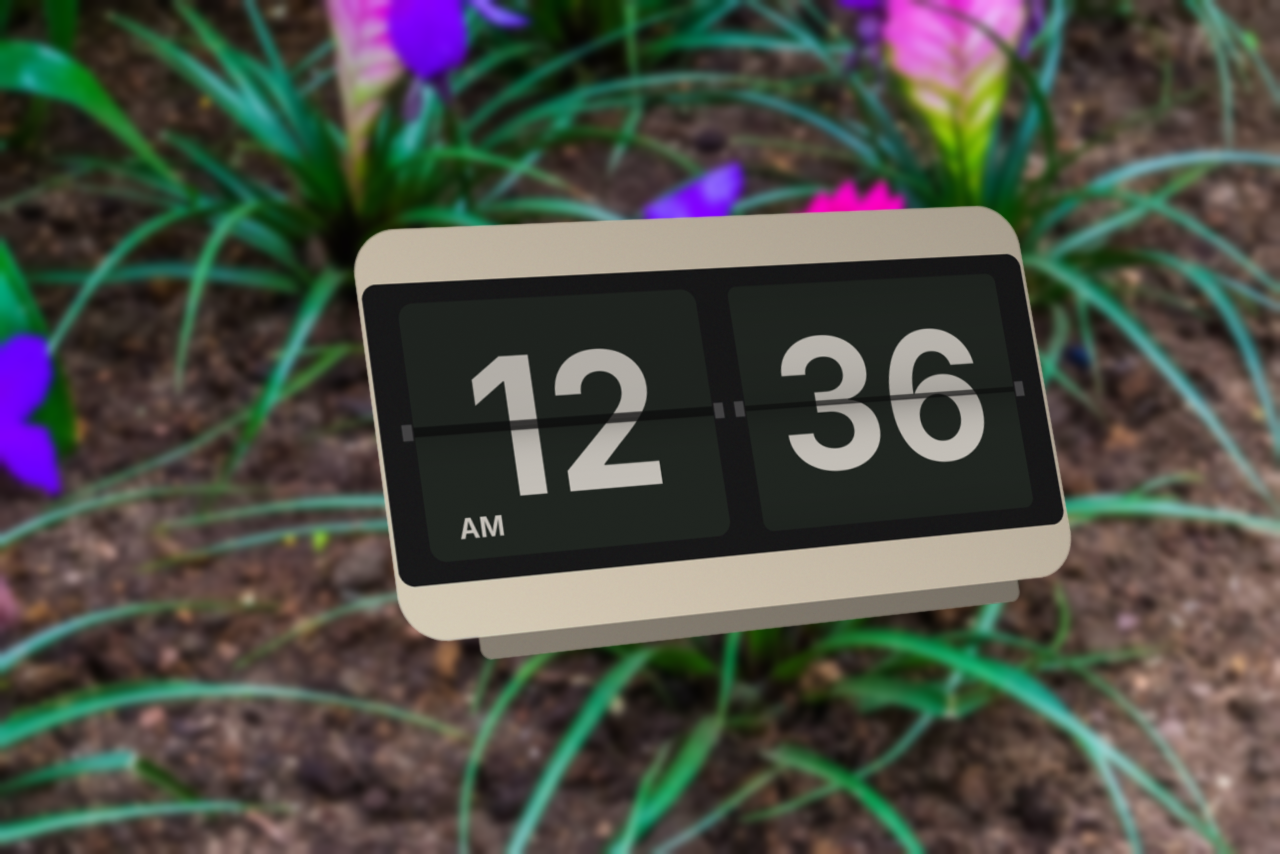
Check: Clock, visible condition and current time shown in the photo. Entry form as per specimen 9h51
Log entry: 12h36
